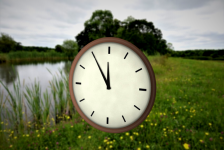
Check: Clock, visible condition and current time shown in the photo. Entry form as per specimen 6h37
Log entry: 11h55
